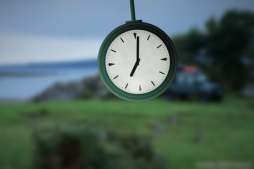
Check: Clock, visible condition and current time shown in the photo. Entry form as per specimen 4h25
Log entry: 7h01
